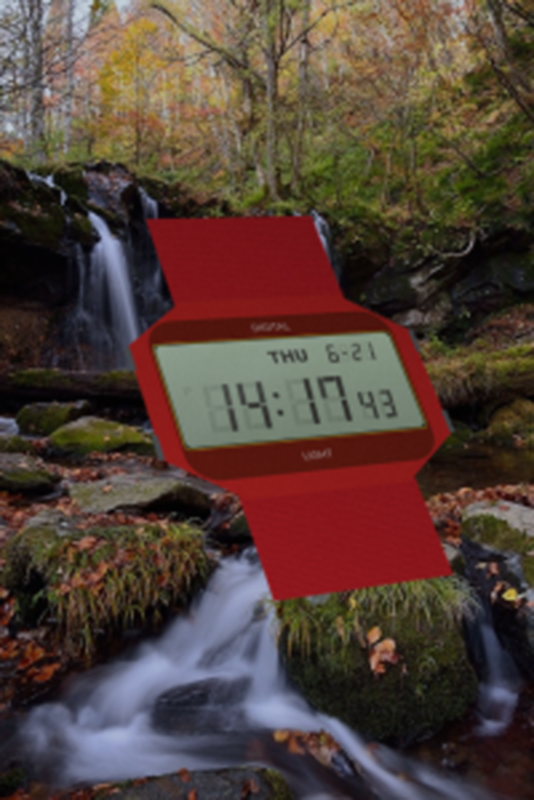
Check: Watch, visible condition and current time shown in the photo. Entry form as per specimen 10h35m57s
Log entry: 14h17m43s
